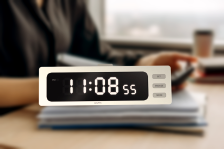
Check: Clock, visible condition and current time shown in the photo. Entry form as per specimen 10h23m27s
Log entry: 11h08m55s
